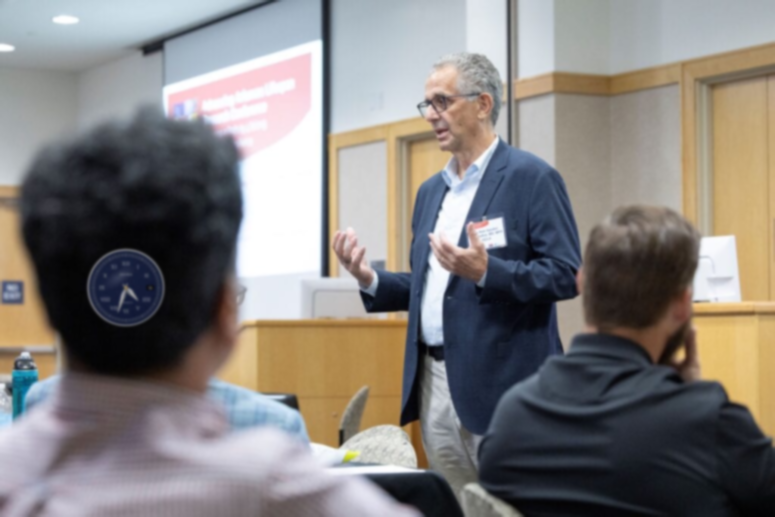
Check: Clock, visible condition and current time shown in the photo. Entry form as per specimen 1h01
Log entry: 4h33
